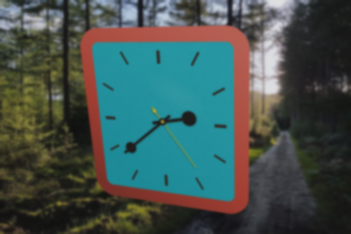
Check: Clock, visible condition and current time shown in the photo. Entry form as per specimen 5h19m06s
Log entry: 2h38m24s
